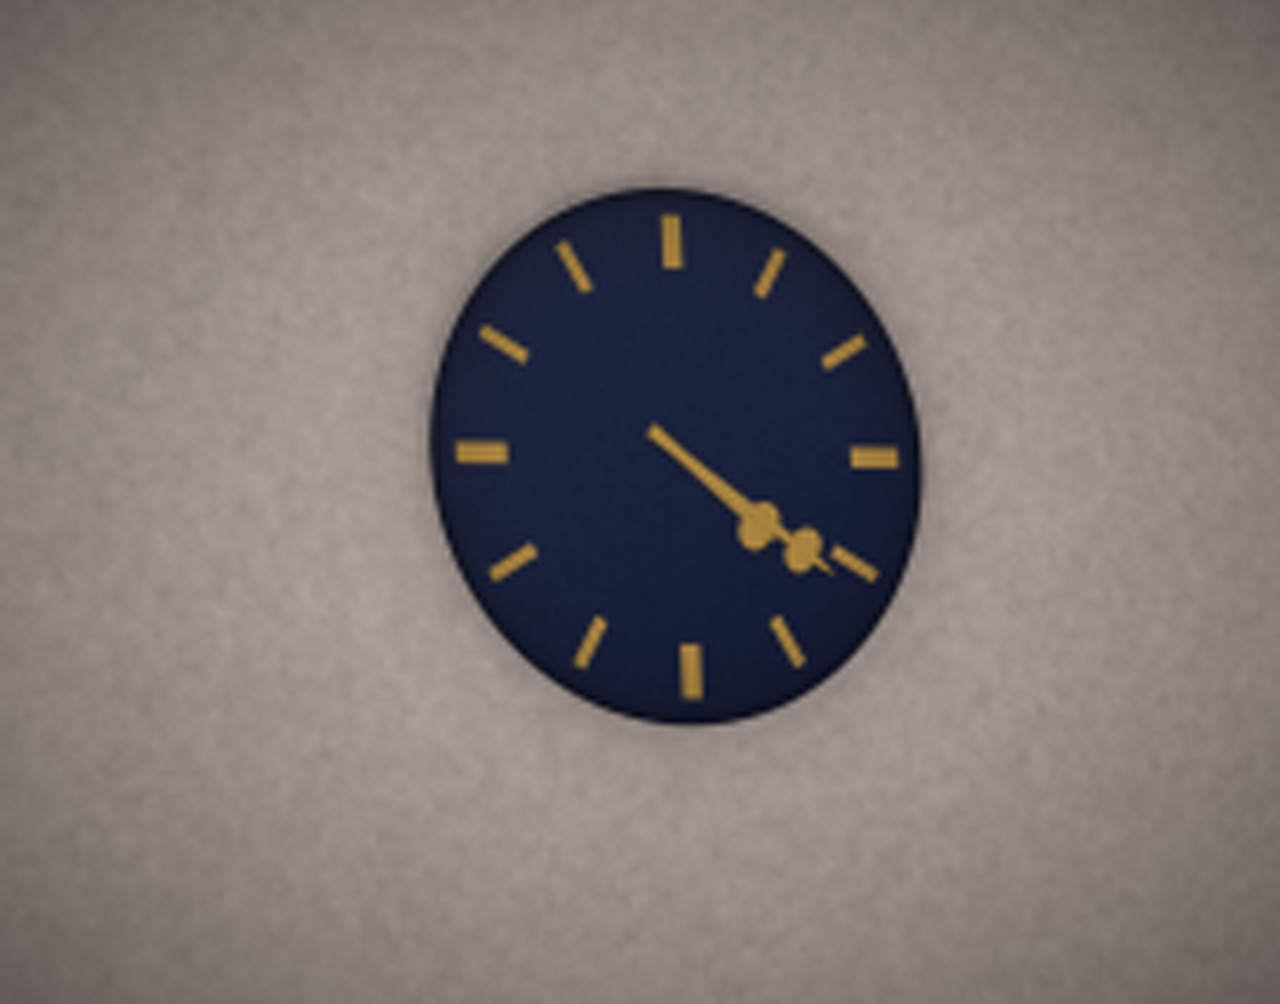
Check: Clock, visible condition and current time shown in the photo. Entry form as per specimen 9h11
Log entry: 4h21
